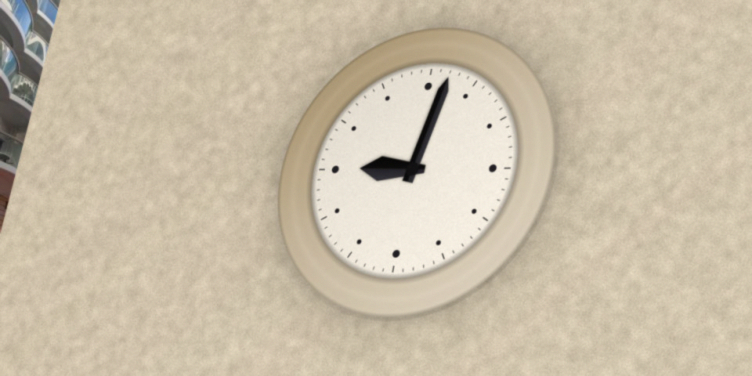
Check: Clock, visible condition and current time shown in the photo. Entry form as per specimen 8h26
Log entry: 9h02
